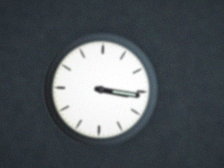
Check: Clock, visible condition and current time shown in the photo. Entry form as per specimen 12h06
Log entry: 3h16
